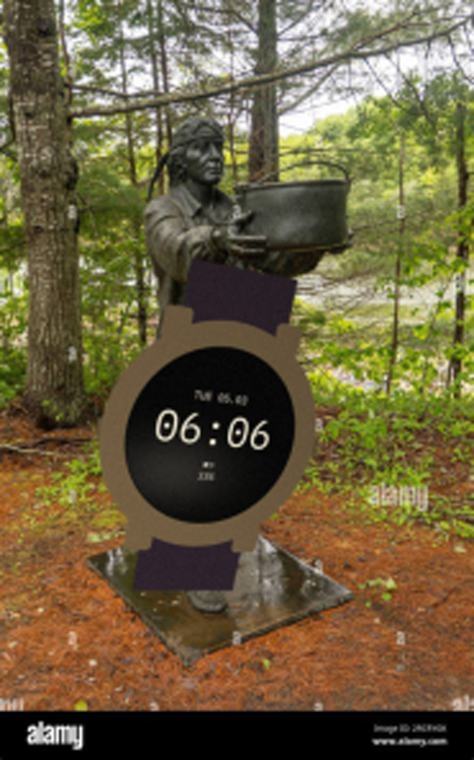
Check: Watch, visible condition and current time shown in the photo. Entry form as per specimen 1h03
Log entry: 6h06
